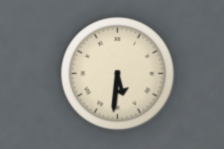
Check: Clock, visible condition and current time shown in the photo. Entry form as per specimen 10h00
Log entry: 5h31
